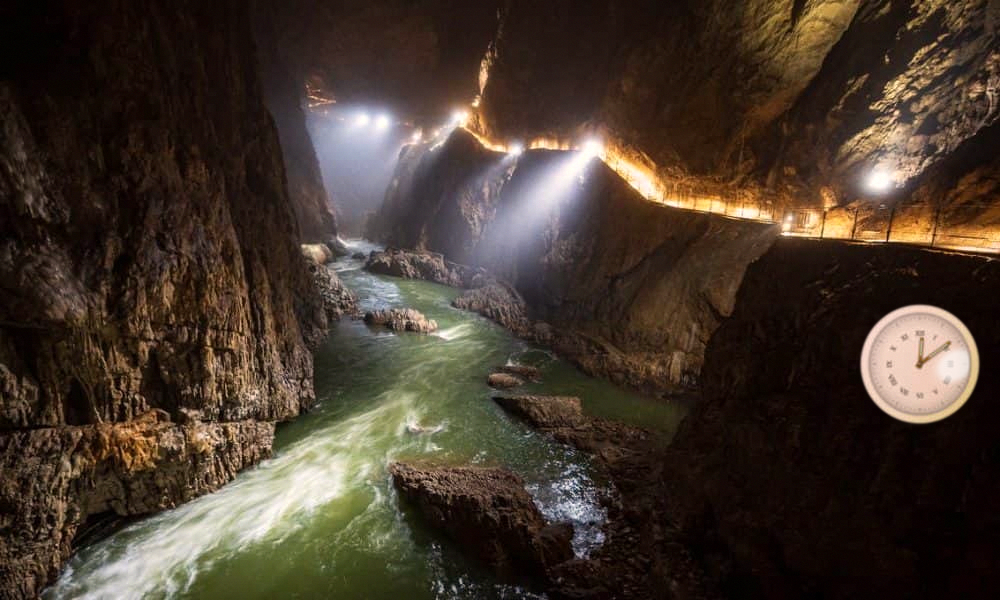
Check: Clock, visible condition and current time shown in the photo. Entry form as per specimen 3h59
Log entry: 12h09
